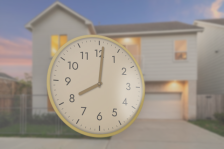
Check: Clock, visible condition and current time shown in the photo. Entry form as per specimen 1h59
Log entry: 8h01
